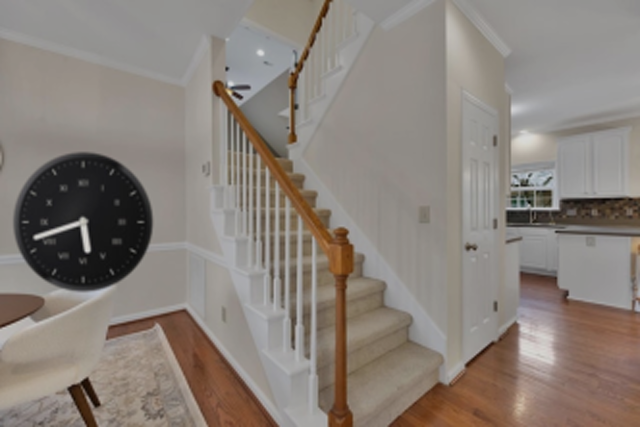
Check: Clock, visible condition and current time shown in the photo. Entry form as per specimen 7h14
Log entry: 5h42
